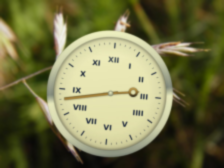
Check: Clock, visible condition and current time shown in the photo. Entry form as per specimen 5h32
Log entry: 2h43
